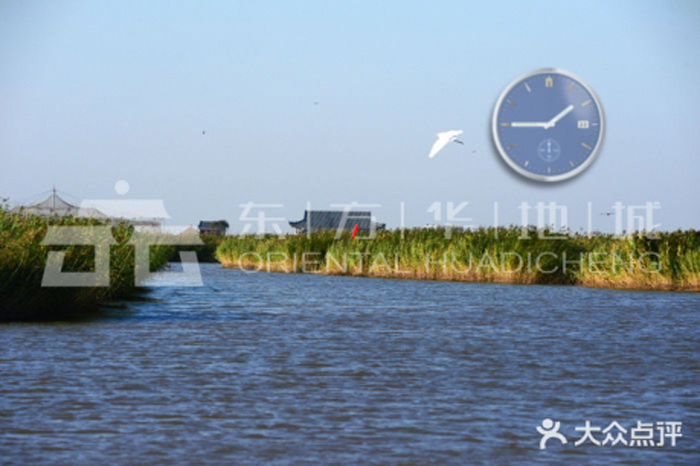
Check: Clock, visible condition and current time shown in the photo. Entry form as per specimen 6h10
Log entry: 1h45
